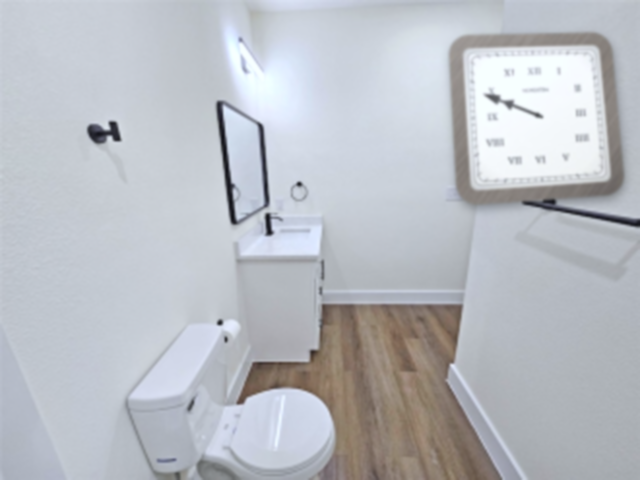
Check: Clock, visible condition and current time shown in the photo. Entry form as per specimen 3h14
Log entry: 9h49
